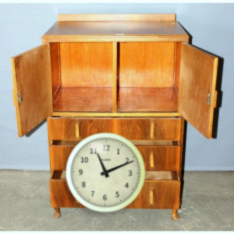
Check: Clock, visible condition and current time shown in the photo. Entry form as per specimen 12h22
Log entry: 11h11
